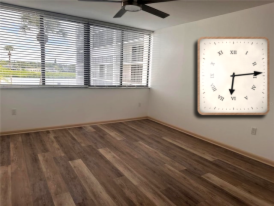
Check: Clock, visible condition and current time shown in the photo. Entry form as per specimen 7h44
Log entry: 6h14
